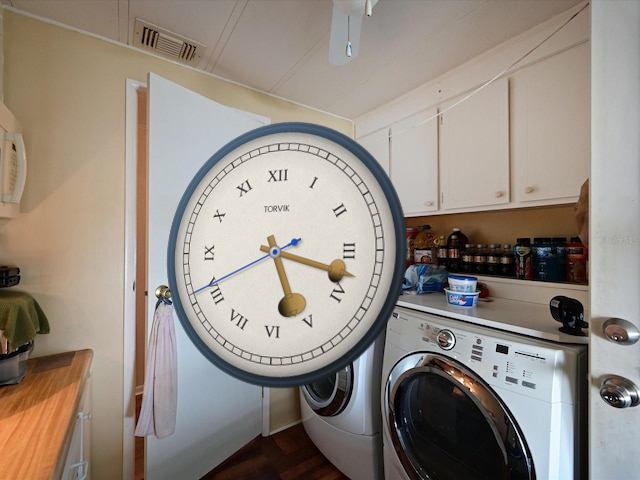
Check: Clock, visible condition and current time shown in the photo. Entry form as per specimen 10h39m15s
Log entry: 5h17m41s
